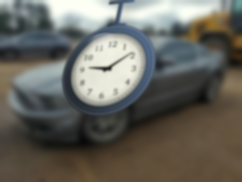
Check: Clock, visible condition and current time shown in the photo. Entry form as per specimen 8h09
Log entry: 9h09
